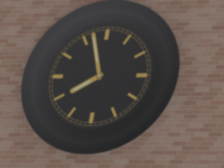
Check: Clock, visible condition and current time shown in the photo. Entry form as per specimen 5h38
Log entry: 7h57
